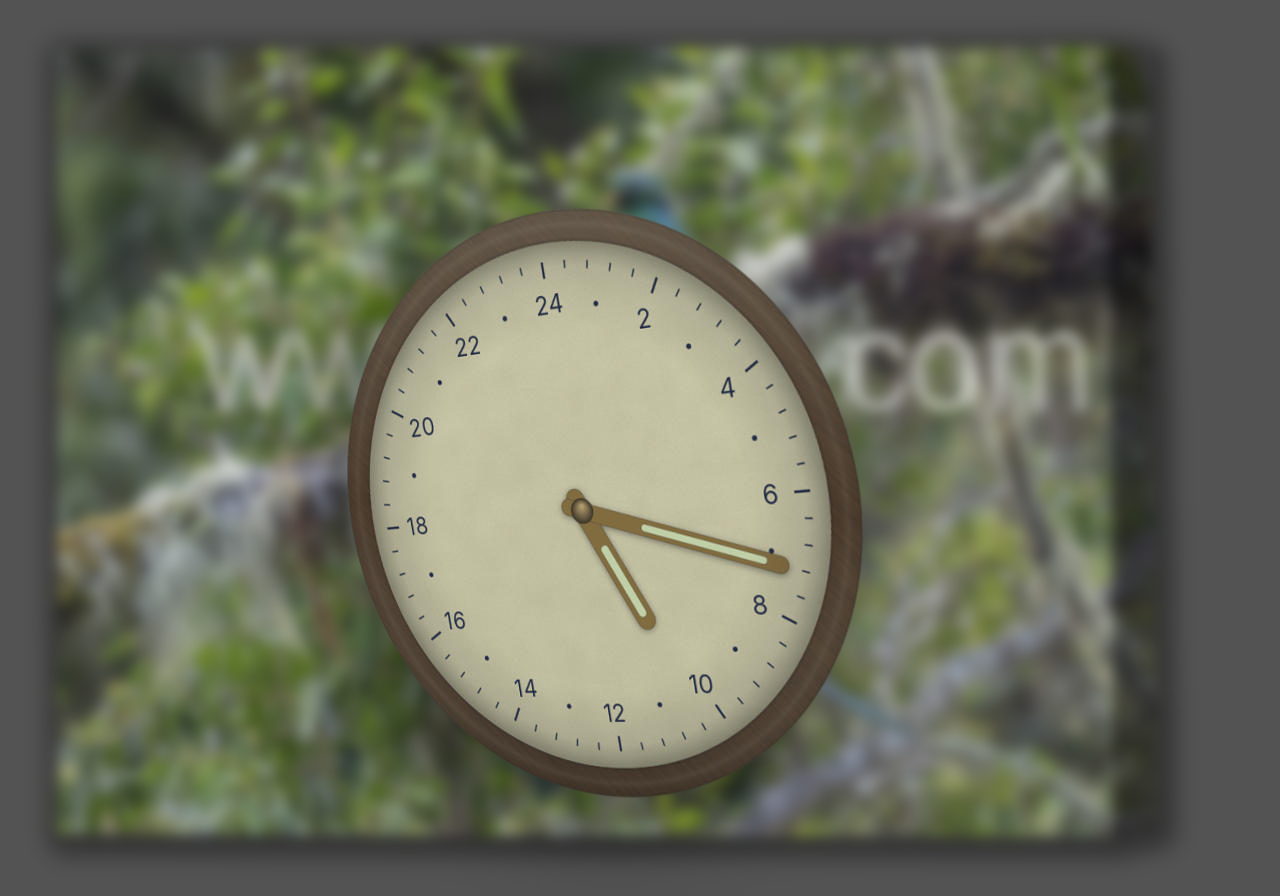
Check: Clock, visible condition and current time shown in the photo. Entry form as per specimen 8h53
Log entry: 10h18
